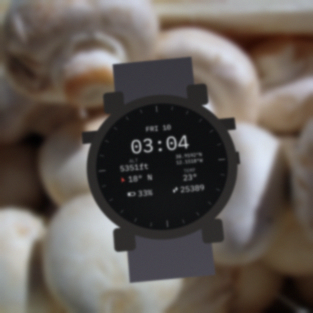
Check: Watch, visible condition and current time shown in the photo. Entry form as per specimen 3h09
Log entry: 3h04
